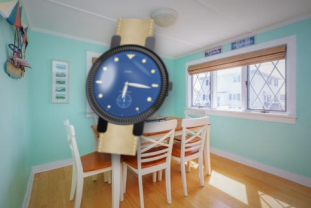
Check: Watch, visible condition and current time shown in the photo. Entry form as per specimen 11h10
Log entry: 6h16
